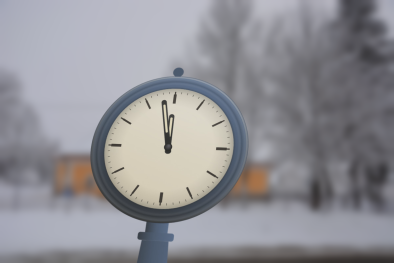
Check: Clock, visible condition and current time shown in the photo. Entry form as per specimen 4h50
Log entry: 11h58
